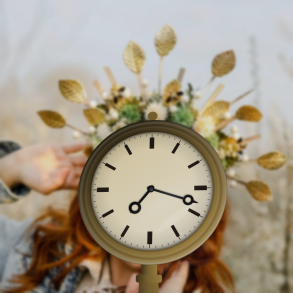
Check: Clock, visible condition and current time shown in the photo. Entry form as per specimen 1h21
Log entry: 7h18
